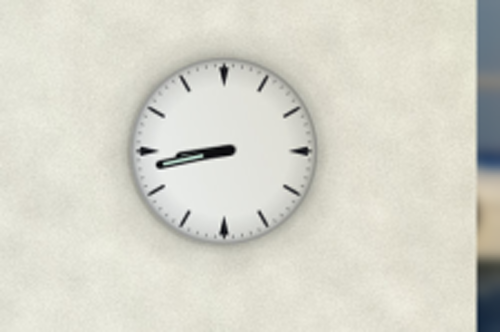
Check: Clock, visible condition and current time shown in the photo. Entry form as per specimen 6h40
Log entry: 8h43
